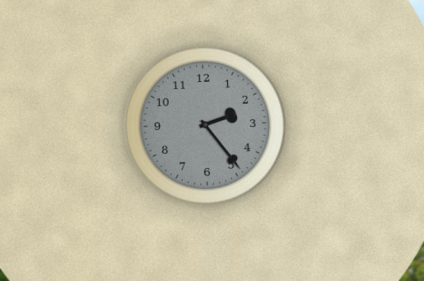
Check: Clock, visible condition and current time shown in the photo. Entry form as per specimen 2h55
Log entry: 2h24
